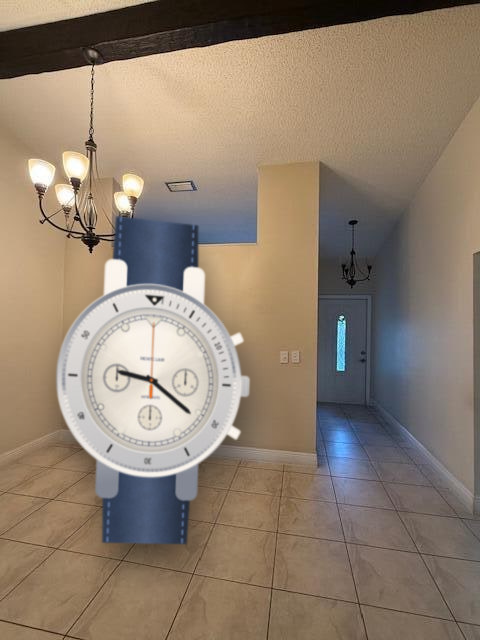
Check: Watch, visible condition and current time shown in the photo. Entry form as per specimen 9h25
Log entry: 9h21
